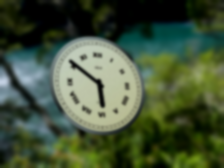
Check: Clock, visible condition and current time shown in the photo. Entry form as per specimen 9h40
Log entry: 5h51
